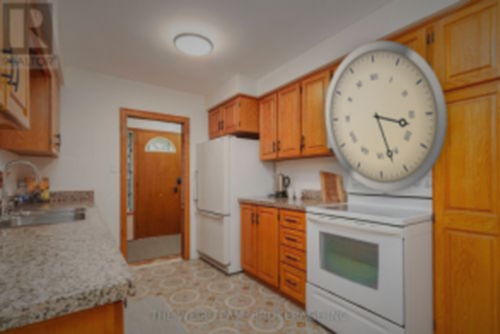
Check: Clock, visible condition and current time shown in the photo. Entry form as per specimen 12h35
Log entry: 3h27
